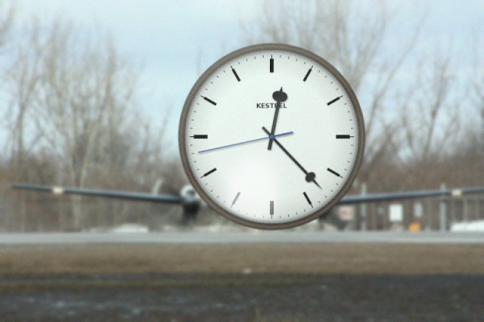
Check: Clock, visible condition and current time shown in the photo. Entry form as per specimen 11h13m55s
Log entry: 12h22m43s
